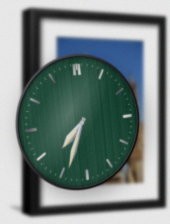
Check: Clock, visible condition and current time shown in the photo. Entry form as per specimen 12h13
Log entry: 7h34
